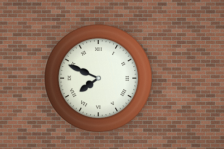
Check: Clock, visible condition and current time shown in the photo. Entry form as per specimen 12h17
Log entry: 7h49
